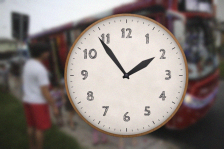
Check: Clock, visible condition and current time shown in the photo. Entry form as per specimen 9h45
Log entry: 1h54
